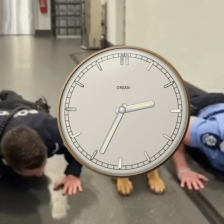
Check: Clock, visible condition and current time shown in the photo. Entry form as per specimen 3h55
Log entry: 2h34
